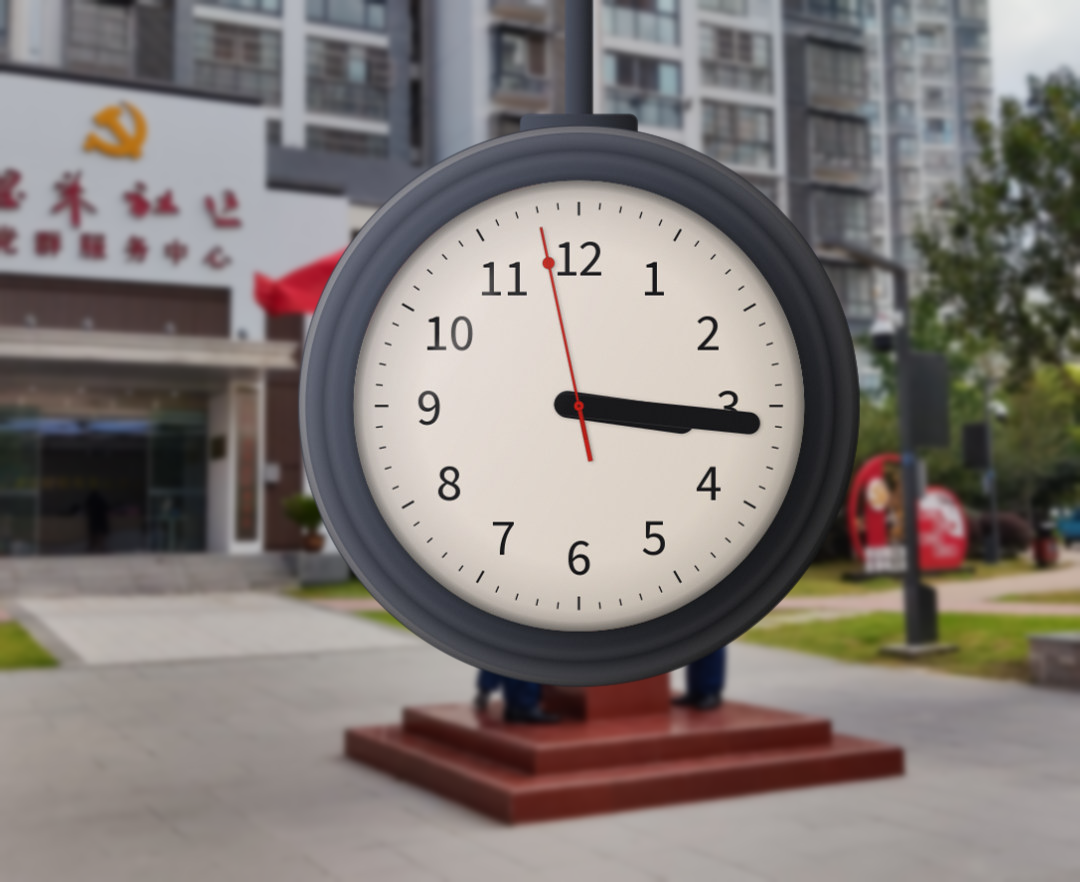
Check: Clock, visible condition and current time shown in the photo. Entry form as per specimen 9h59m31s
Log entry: 3h15m58s
